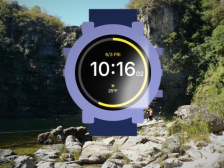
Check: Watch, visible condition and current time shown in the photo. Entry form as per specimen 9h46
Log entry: 10h16
